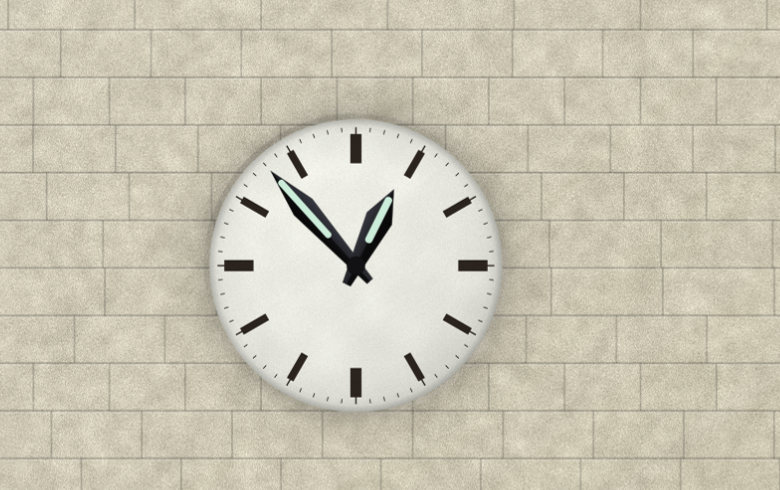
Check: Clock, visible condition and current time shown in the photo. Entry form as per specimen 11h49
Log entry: 12h53
